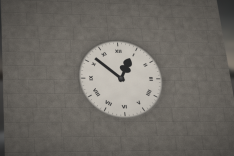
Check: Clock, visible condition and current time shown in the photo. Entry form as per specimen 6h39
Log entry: 12h52
